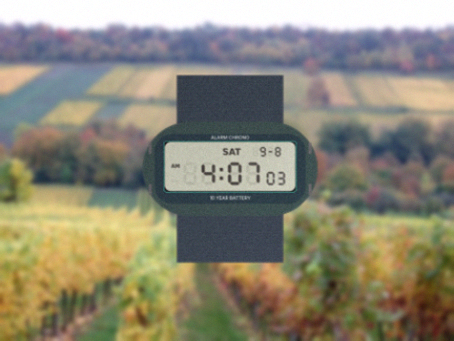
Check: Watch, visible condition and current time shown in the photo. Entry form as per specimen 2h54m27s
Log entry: 4h07m03s
